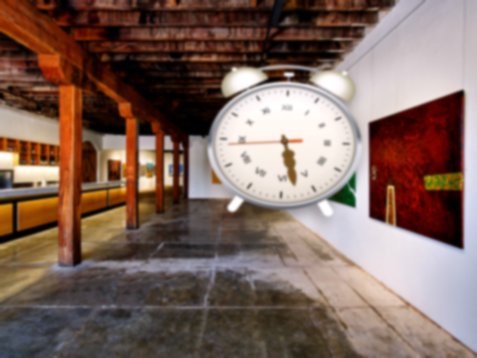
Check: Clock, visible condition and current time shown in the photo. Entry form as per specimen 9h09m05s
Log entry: 5h27m44s
